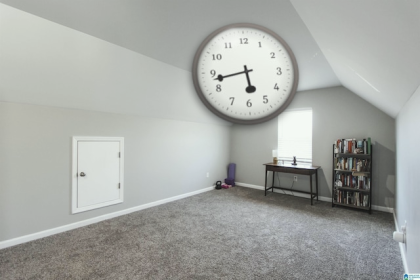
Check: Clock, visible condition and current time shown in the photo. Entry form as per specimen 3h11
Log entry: 5h43
